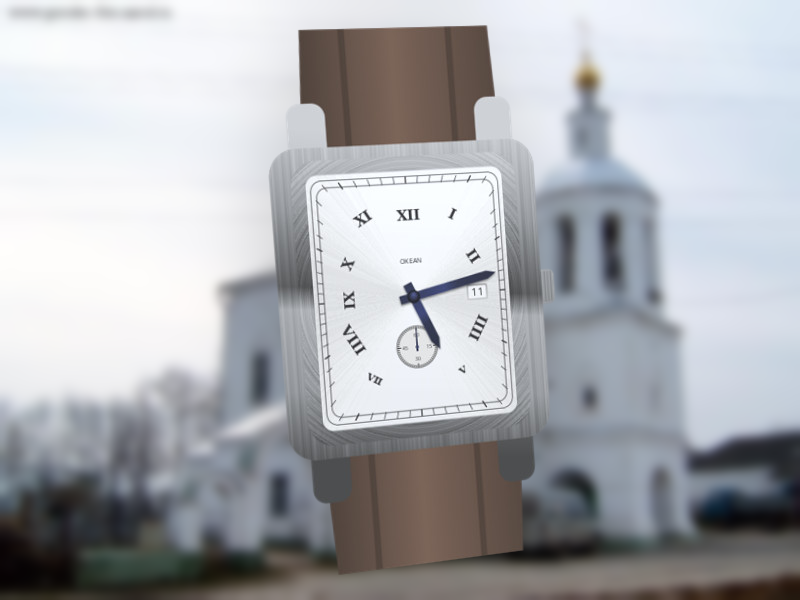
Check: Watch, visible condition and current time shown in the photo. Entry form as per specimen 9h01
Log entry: 5h13
